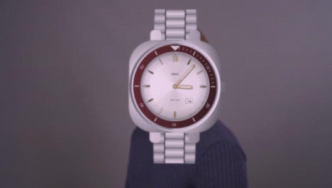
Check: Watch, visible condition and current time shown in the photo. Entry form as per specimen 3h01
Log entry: 3h07
